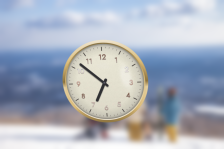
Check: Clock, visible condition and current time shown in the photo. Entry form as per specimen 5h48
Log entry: 6h52
